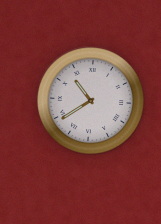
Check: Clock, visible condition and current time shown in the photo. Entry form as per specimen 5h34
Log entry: 10h39
